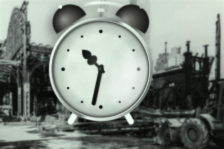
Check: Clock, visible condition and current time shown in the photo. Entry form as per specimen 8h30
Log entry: 10h32
